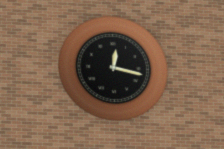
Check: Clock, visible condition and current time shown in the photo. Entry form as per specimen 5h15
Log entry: 12h17
